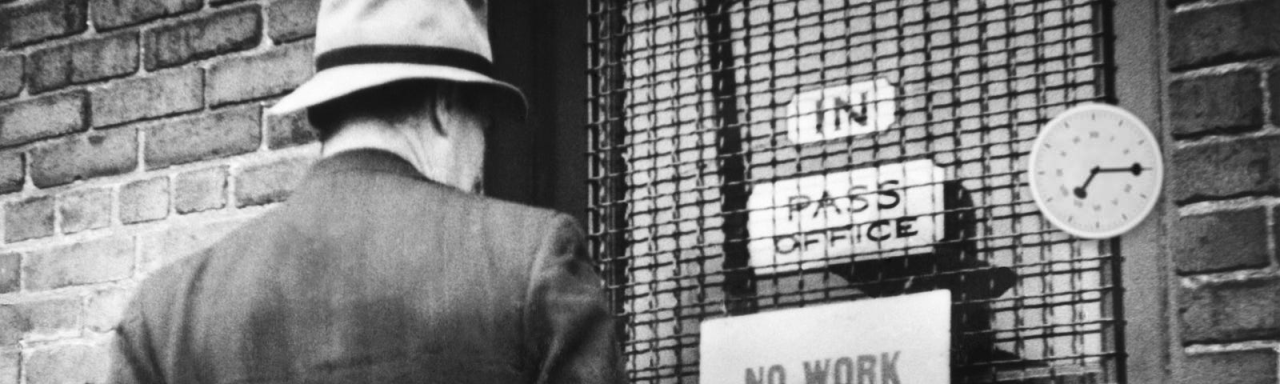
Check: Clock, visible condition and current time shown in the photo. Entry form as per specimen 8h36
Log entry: 7h15
